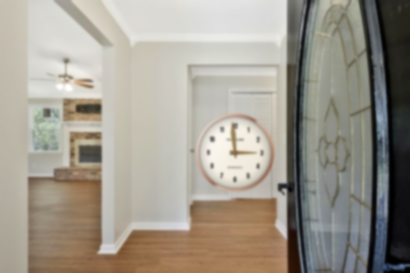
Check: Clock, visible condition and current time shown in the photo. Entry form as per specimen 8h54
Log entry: 2h59
